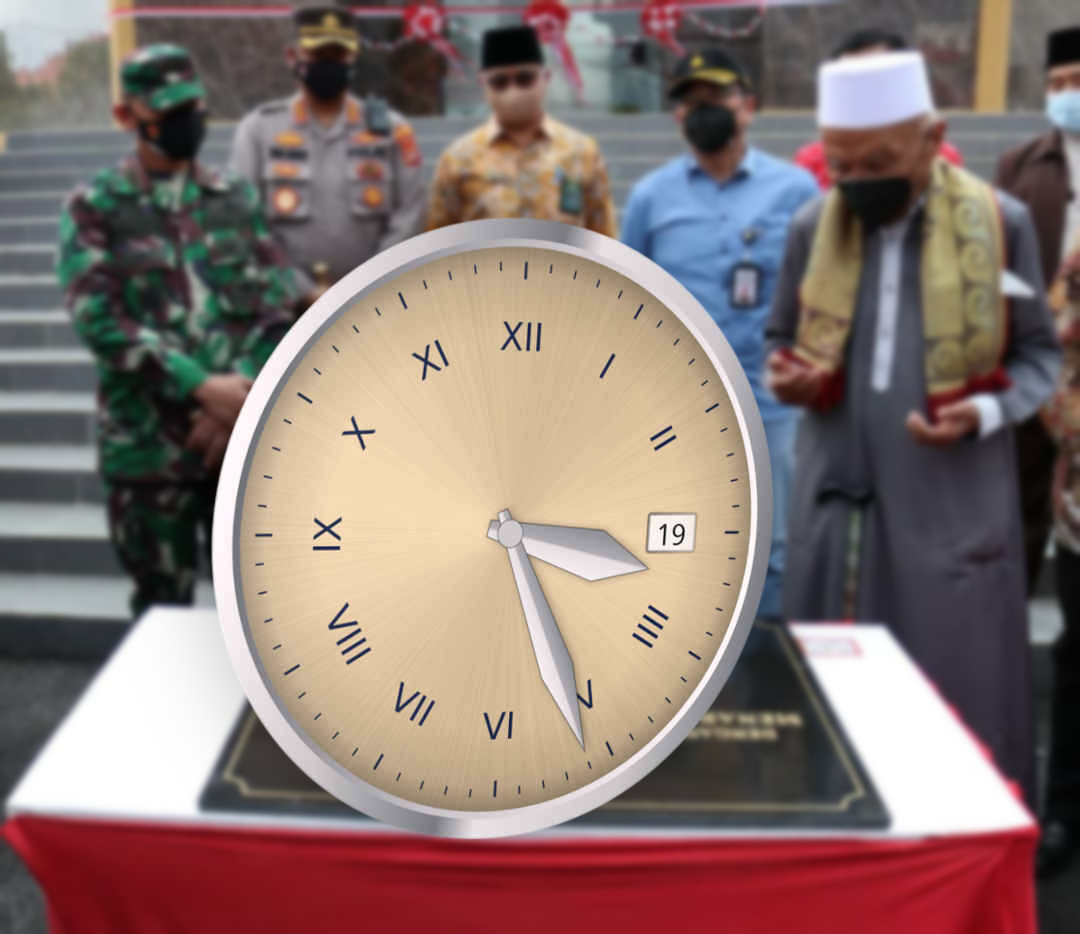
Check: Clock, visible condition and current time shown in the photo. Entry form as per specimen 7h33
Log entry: 3h26
